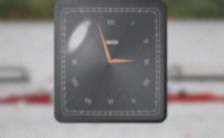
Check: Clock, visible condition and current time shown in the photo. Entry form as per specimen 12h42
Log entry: 2h57
